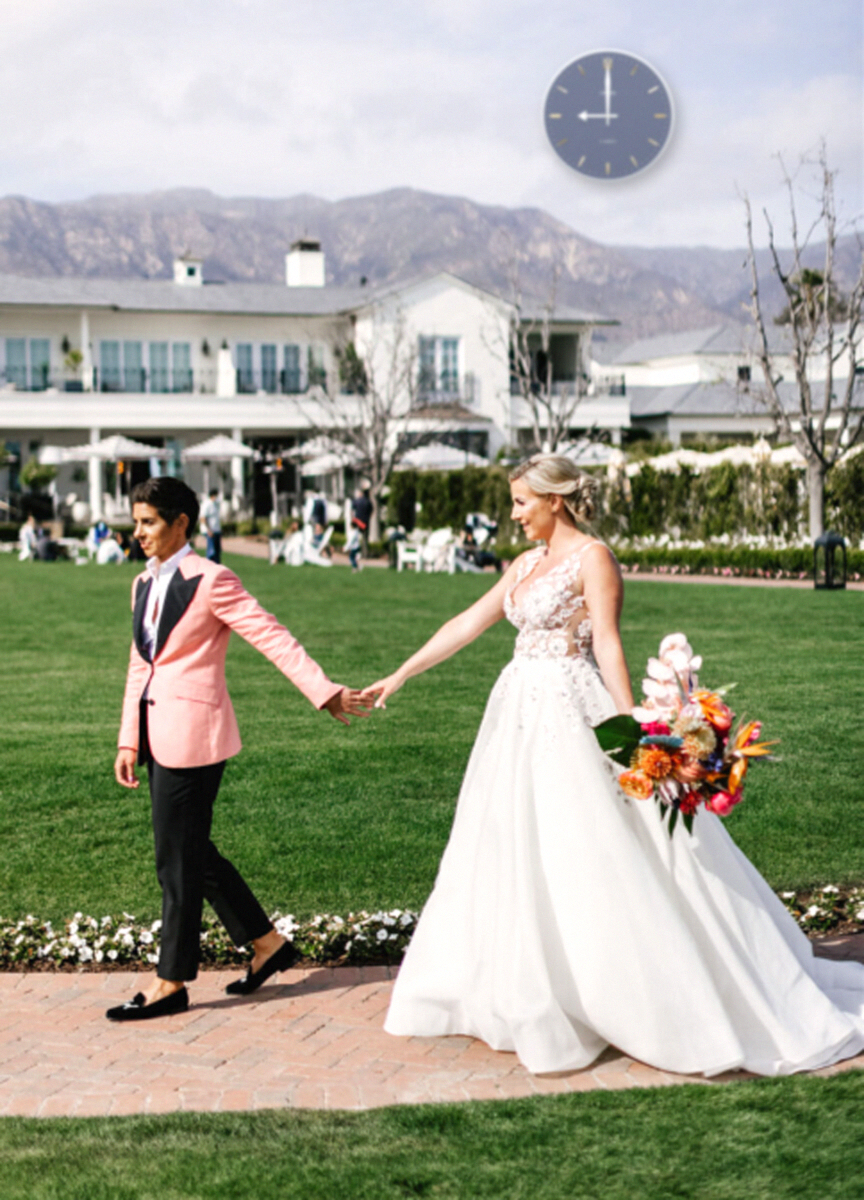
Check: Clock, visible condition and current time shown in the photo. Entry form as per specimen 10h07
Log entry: 9h00
